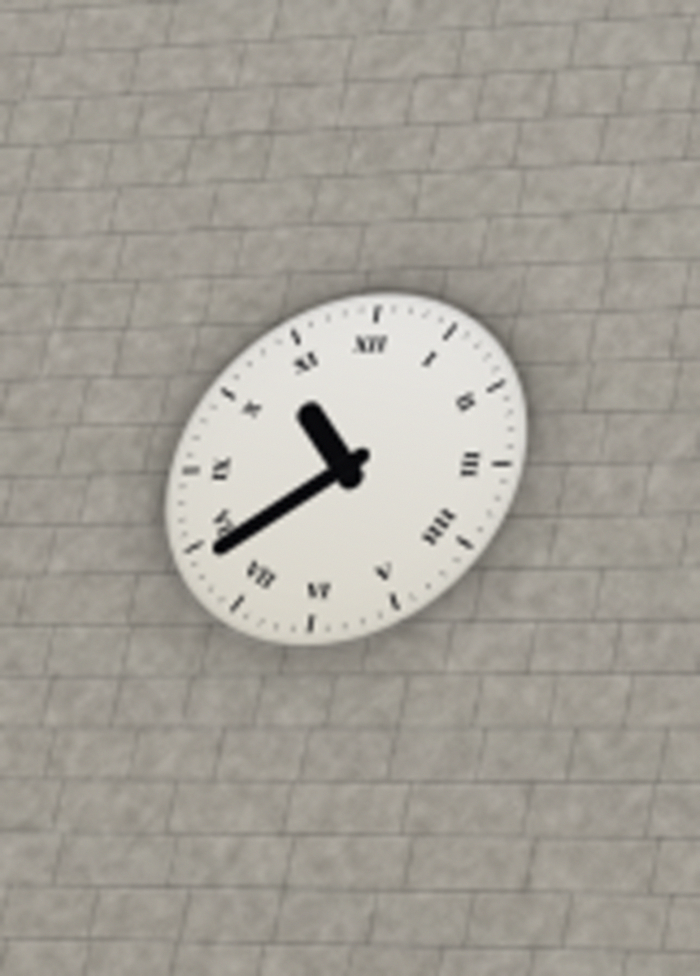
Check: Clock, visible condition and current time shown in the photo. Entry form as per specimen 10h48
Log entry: 10h39
